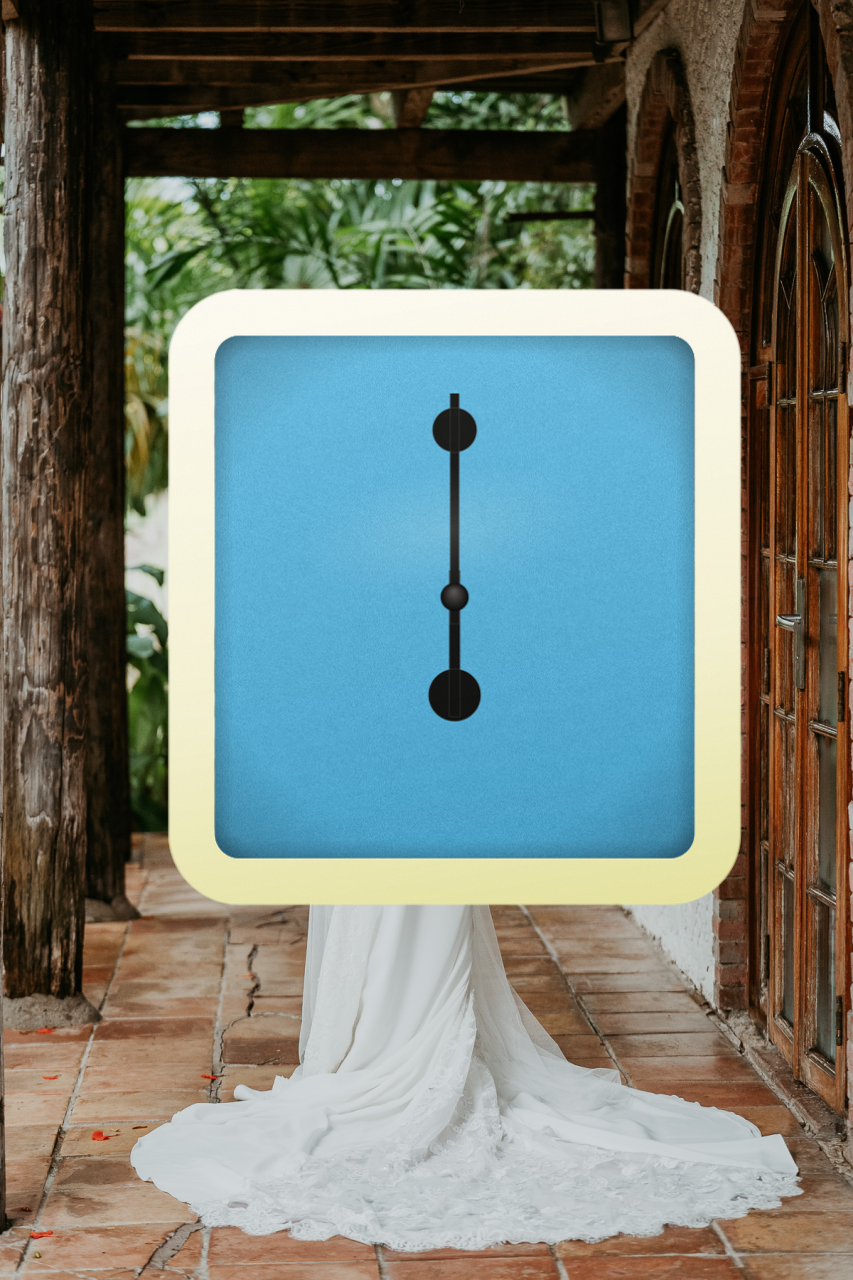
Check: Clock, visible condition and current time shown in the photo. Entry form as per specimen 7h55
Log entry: 6h00
